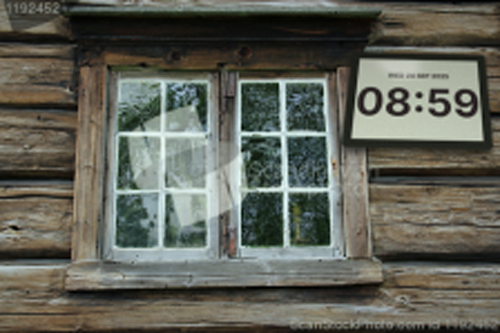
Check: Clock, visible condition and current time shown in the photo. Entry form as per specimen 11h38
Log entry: 8h59
